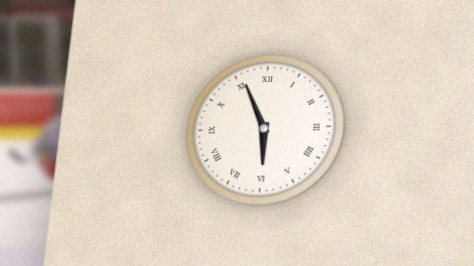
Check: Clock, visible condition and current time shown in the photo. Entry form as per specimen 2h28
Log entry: 5h56
